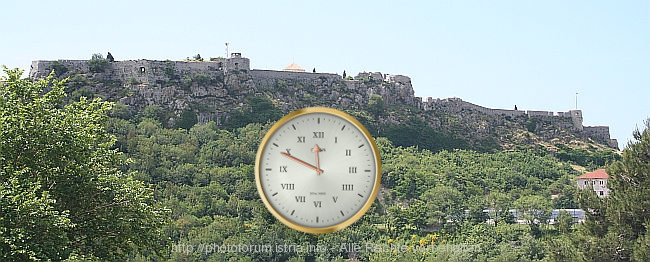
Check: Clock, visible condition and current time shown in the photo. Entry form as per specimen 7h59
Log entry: 11h49
